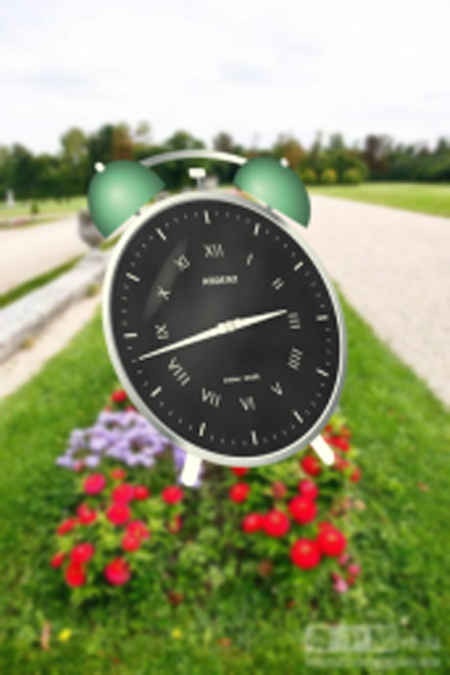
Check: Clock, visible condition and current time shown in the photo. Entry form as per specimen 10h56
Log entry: 2h43
